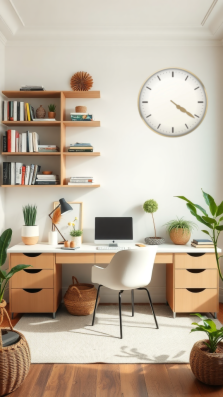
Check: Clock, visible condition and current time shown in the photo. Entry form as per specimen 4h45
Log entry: 4h21
